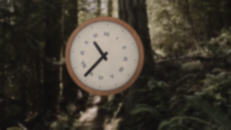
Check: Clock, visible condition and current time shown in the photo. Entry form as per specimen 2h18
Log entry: 10h36
